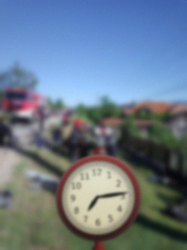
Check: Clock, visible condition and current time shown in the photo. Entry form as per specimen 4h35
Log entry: 7h14
